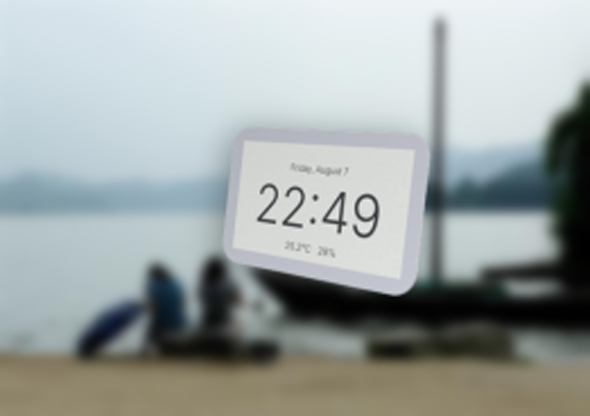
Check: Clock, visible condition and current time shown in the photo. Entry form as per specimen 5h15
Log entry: 22h49
